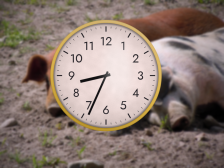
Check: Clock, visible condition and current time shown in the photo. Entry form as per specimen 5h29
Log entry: 8h34
